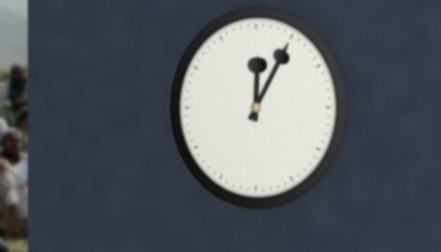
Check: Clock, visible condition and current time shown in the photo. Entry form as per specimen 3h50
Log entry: 12h05
